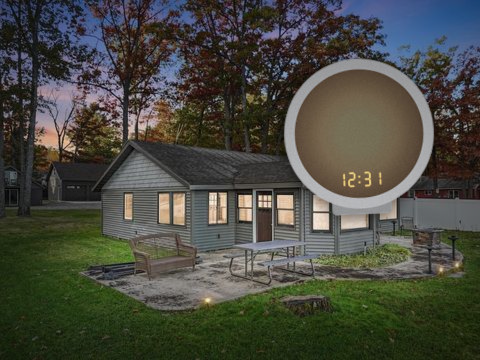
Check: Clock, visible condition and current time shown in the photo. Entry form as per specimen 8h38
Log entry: 12h31
